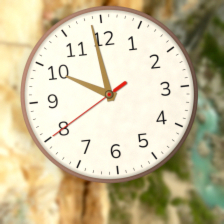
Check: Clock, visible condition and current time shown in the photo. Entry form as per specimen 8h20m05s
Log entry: 9h58m40s
